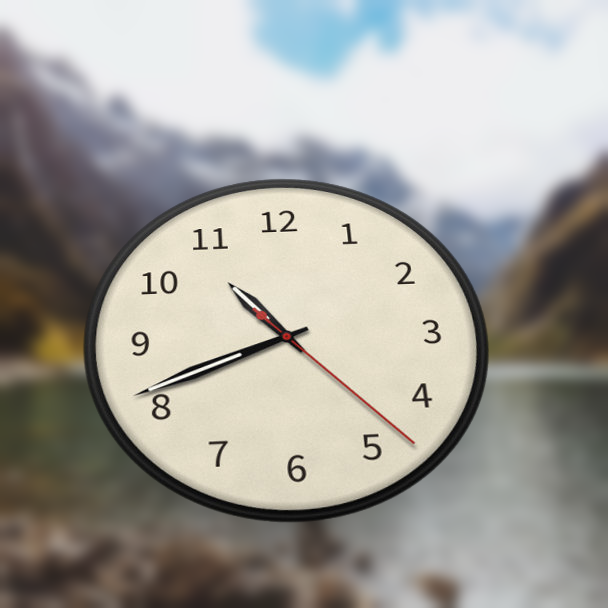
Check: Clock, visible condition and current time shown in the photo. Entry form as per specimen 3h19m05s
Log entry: 10h41m23s
